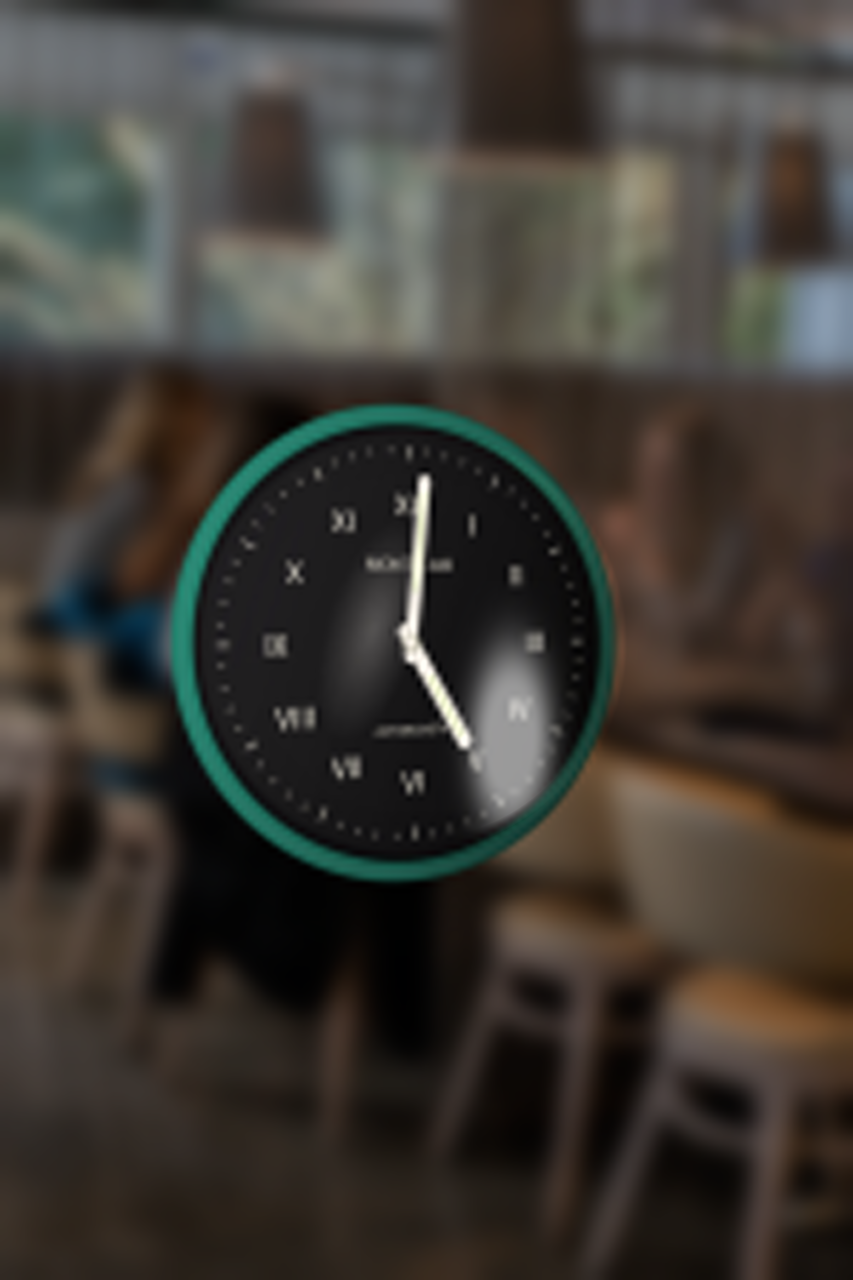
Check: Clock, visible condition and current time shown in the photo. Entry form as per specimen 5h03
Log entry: 5h01
